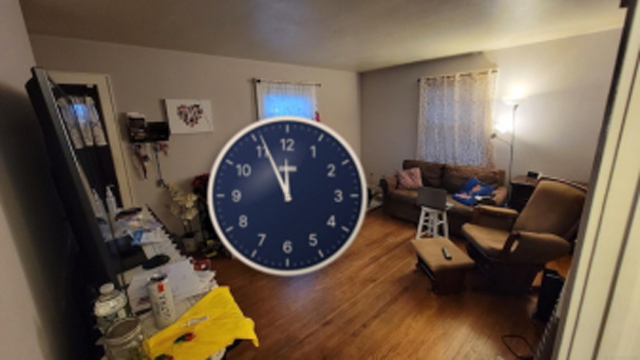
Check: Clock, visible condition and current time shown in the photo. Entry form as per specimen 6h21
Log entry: 11h56
